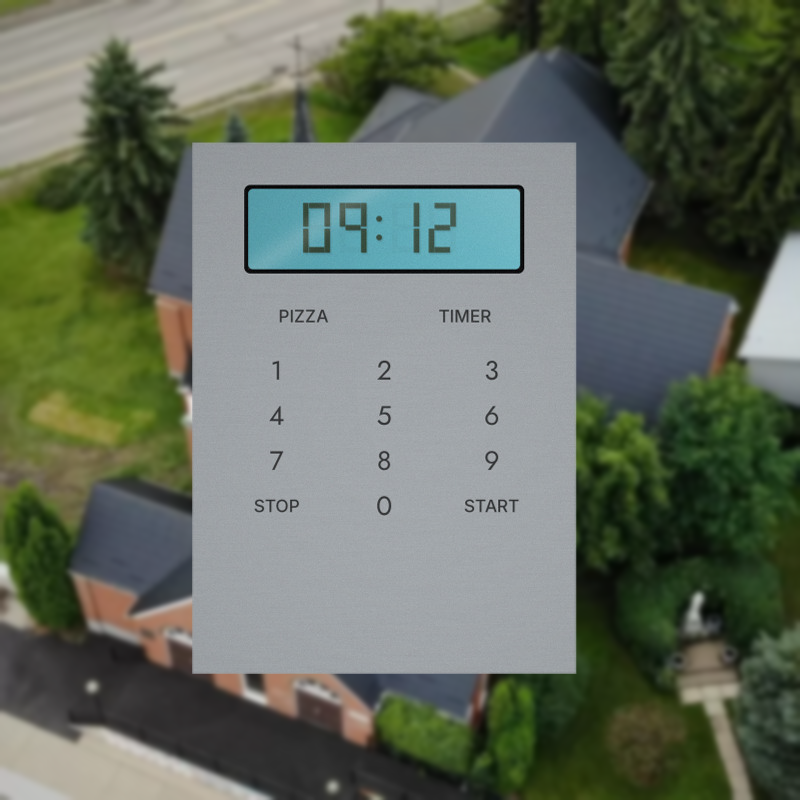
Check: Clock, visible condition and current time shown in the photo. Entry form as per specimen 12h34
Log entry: 9h12
